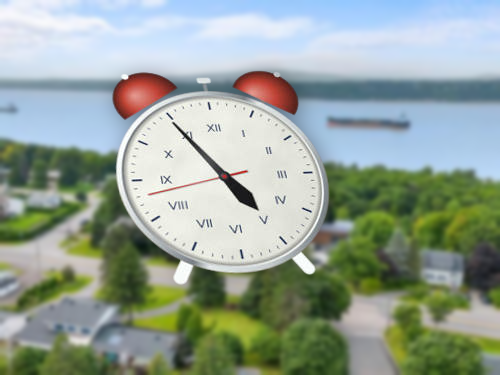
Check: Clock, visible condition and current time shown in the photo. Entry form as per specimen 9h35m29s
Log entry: 4h54m43s
